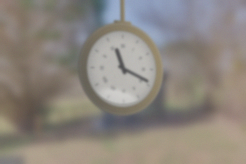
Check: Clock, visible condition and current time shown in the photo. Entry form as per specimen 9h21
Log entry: 11h19
